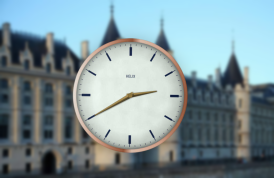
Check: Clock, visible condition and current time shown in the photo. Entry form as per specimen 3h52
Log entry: 2h40
